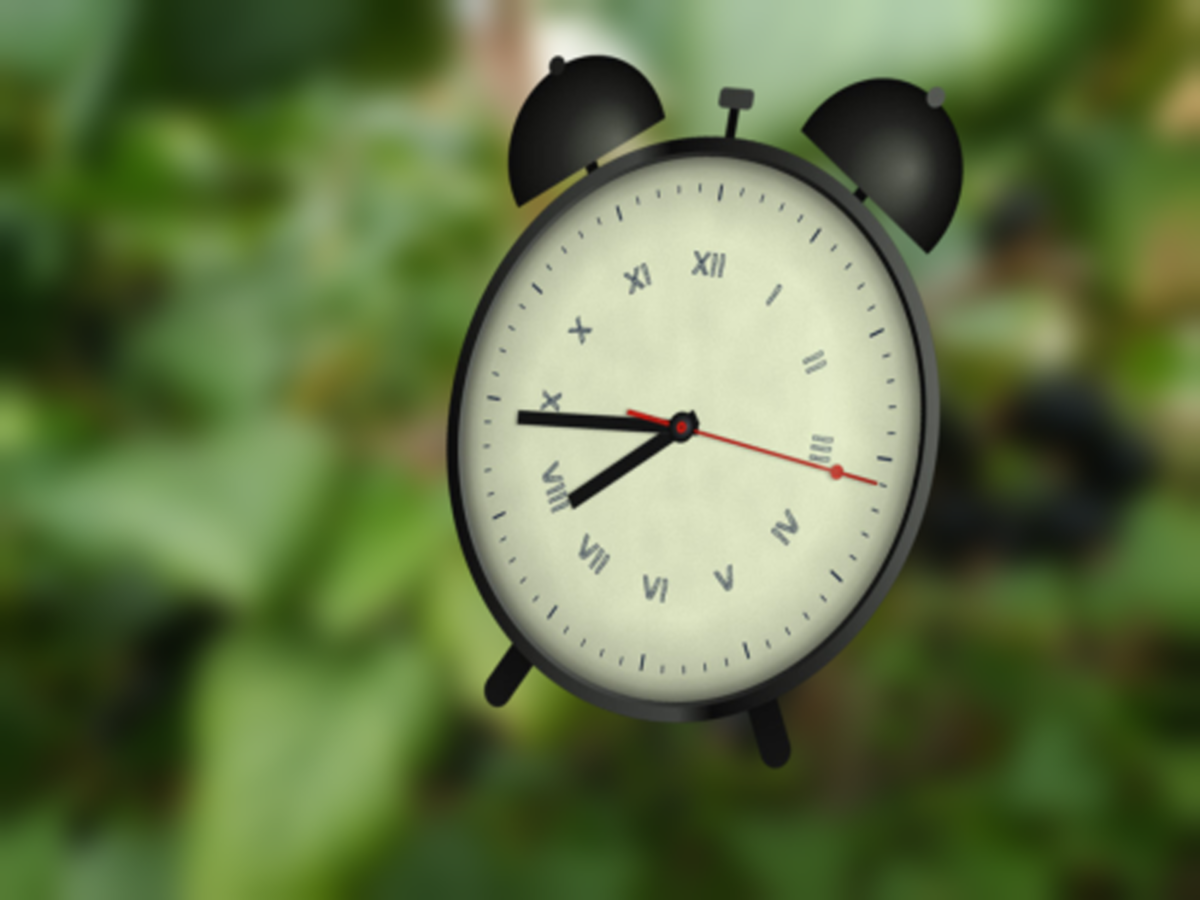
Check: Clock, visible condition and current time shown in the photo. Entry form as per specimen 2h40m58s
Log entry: 7h44m16s
